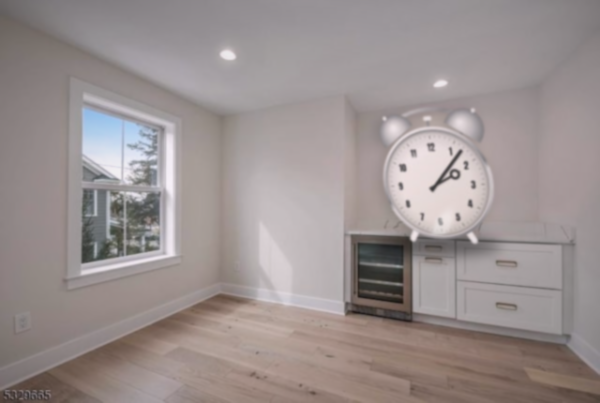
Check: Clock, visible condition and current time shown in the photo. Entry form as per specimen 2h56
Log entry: 2h07
